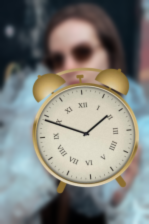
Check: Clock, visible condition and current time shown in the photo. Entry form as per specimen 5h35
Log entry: 1h49
